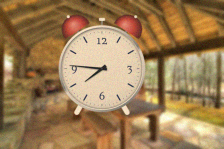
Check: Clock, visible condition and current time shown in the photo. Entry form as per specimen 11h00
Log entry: 7h46
